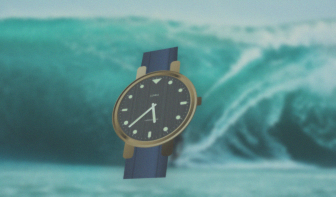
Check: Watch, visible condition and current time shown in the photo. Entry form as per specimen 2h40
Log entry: 5h38
